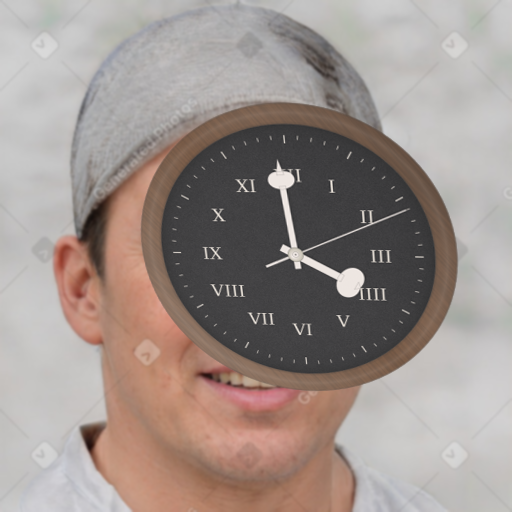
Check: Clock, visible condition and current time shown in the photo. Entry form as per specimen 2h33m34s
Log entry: 3h59m11s
